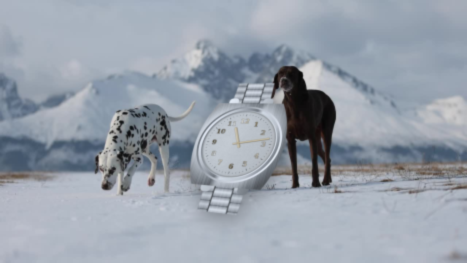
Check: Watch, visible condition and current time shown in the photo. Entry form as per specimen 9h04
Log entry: 11h13
